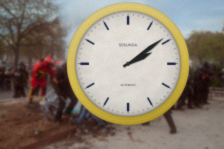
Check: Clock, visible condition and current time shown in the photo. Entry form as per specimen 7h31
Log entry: 2h09
